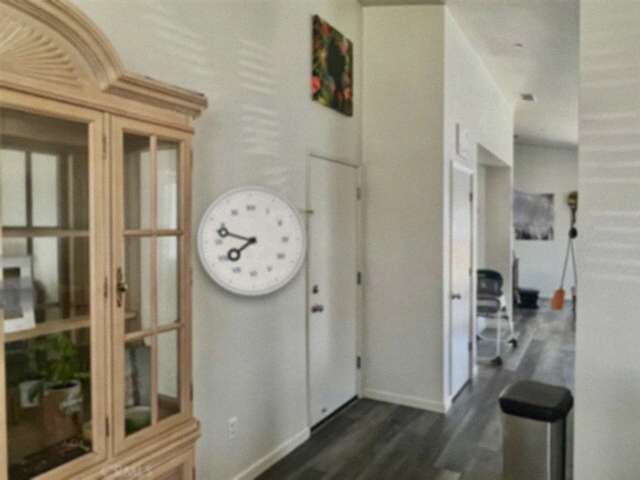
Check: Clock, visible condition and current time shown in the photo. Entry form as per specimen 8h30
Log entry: 7h48
